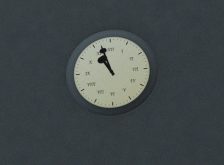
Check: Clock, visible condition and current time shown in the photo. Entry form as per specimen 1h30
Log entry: 10h57
